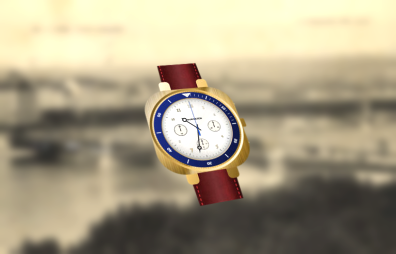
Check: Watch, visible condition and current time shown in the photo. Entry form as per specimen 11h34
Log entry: 10h32
